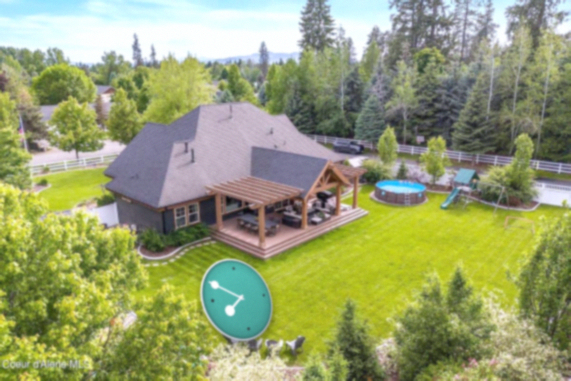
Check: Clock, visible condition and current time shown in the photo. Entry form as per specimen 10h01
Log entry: 7h50
